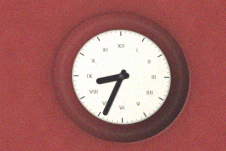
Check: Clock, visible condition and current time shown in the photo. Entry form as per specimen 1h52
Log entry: 8h34
